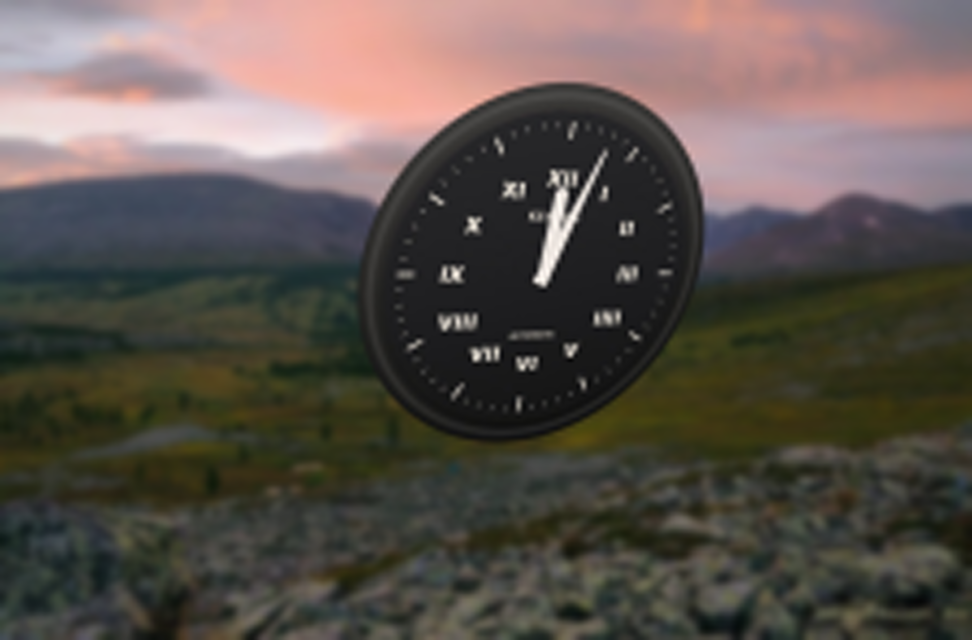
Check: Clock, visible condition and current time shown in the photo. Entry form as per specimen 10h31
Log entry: 12h03
